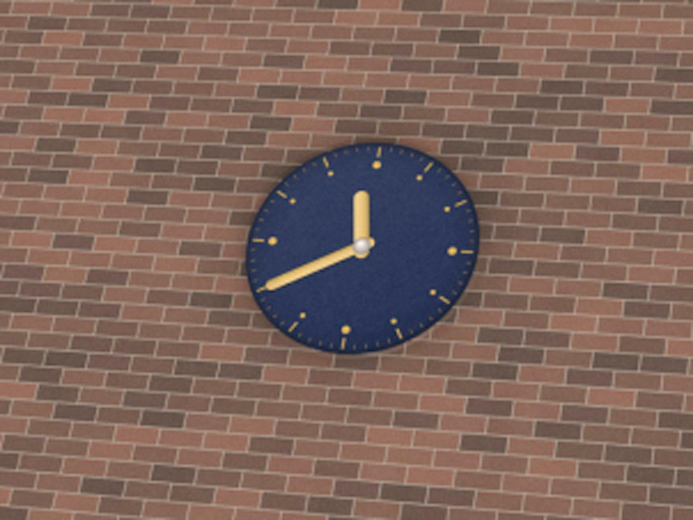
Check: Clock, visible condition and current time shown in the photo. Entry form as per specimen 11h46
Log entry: 11h40
